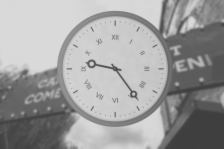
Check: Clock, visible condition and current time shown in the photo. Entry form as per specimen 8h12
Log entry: 9h24
